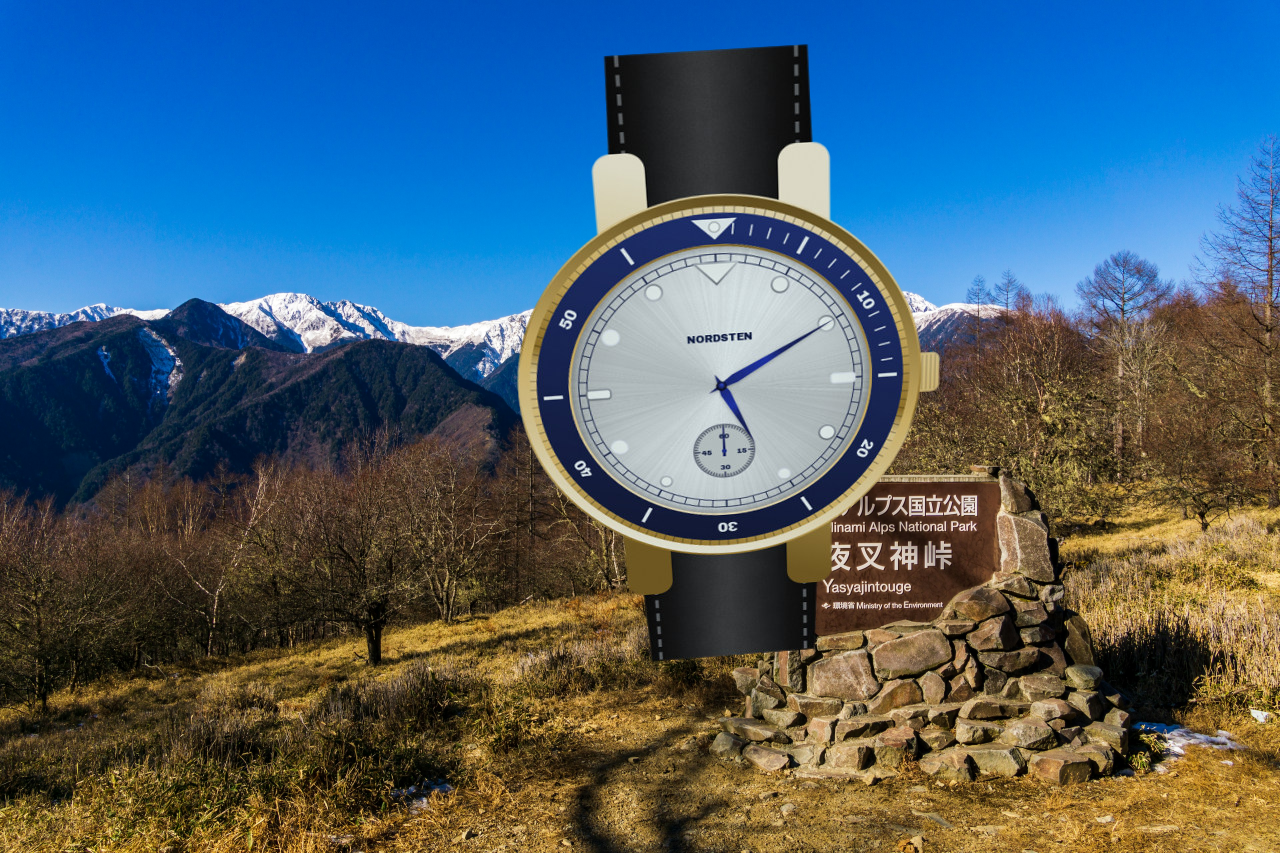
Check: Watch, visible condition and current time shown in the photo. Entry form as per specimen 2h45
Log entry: 5h10
